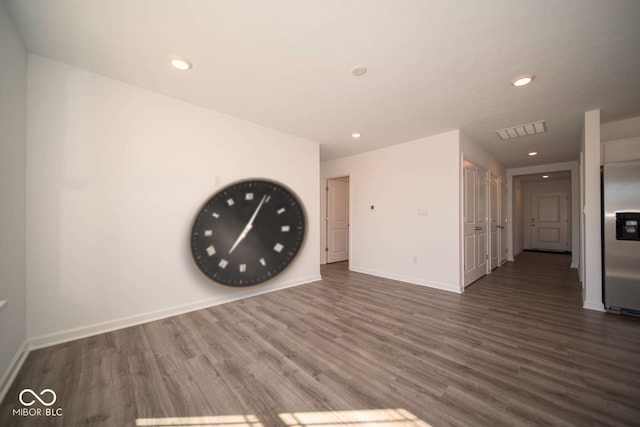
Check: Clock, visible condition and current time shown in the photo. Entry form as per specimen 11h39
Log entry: 7h04
